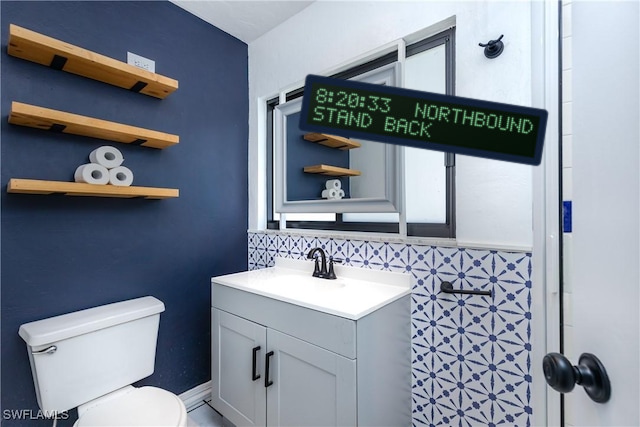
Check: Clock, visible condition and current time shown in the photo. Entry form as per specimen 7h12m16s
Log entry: 8h20m33s
